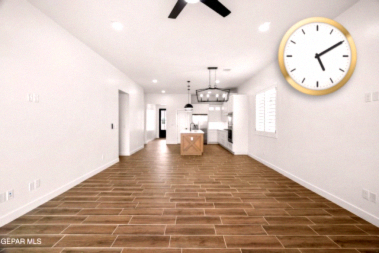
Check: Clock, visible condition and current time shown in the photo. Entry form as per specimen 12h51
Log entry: 5h10
